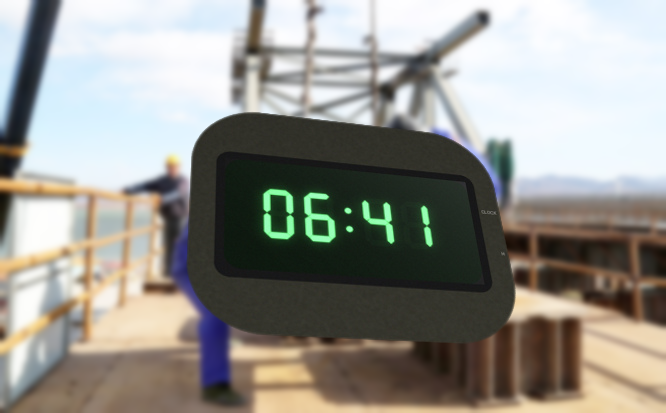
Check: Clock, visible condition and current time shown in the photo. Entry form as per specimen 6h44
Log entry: 6h41
